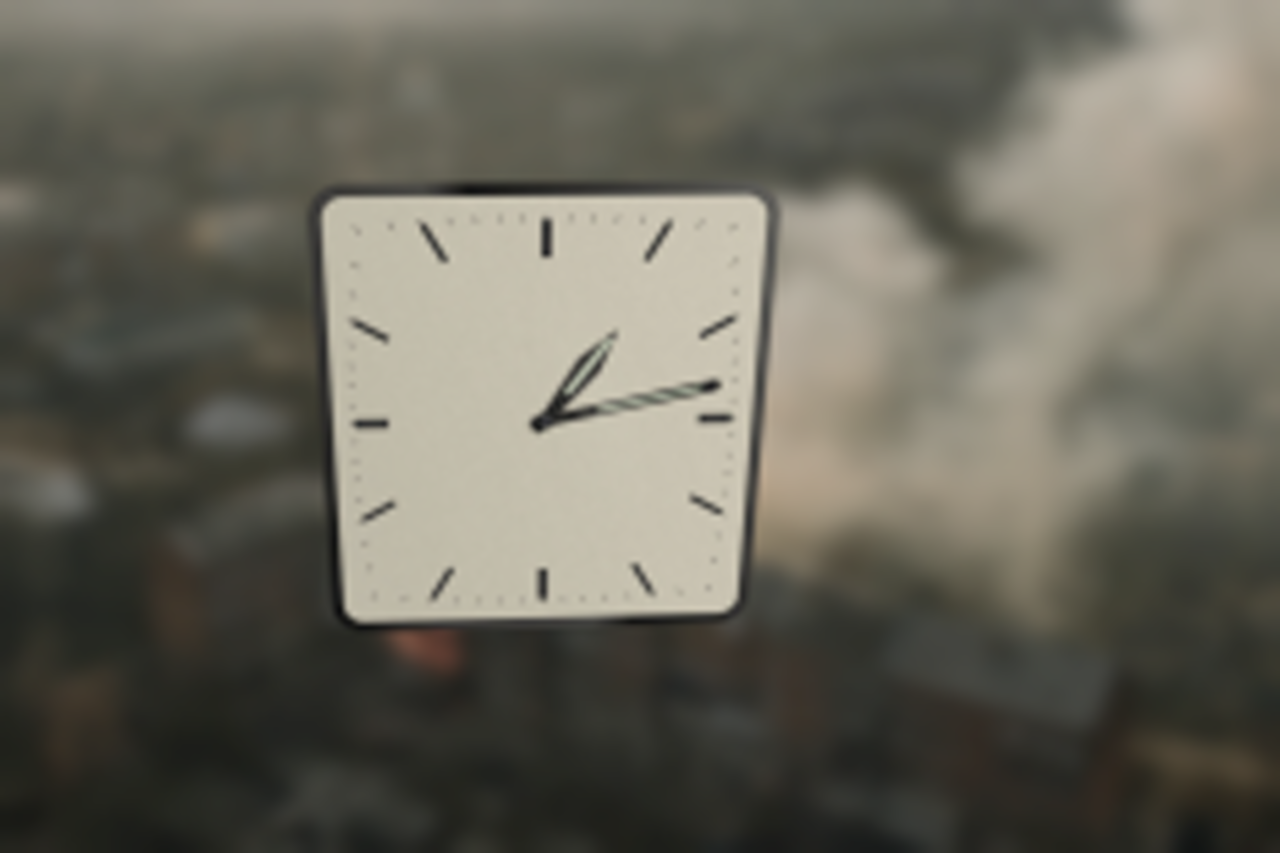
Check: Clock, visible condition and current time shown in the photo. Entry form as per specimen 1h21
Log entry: 1h13
